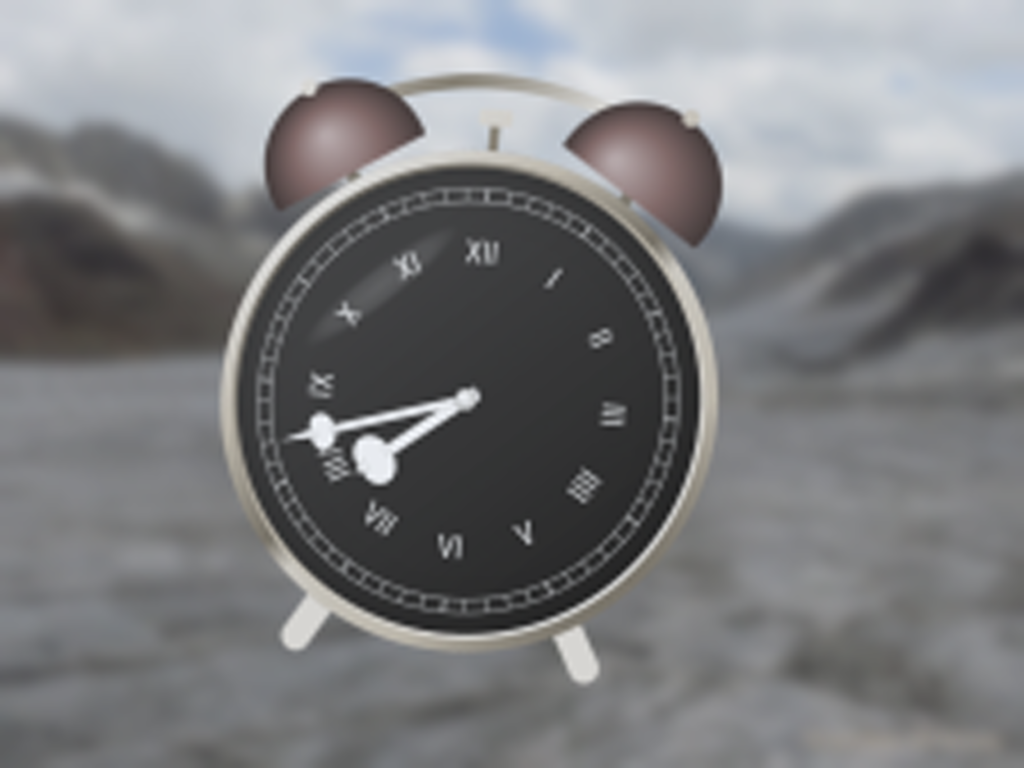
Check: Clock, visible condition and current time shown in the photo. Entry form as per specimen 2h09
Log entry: 7h42
